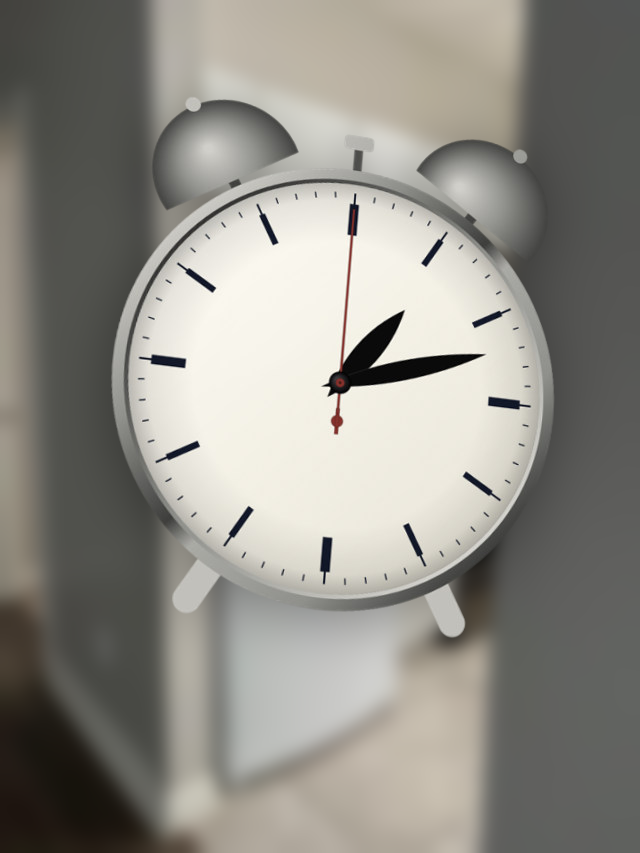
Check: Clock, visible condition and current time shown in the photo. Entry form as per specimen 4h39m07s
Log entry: 1h12m00s
